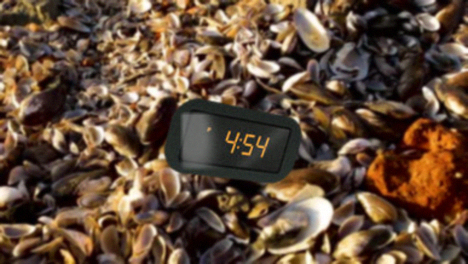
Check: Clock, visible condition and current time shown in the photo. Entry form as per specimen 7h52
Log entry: 4h54
